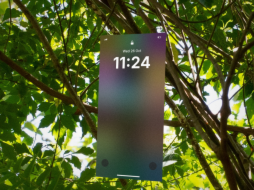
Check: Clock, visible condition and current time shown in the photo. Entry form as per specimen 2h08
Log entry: 11h24
